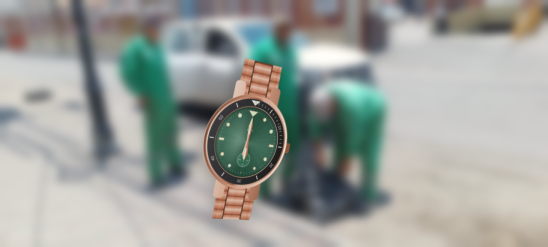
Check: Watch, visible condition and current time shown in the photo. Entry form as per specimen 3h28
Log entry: 6h00
